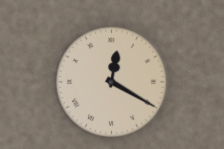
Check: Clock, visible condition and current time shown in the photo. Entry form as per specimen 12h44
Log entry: 12h20
